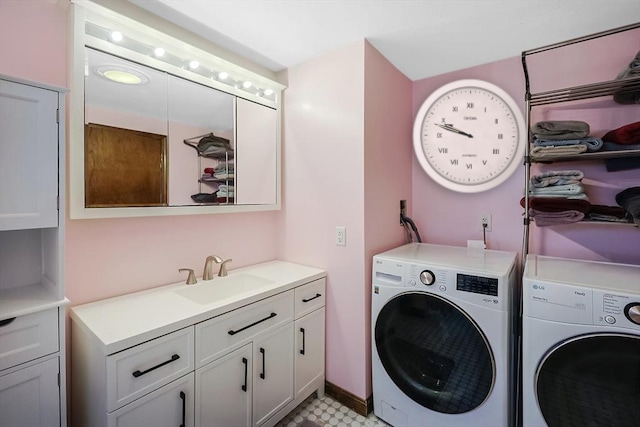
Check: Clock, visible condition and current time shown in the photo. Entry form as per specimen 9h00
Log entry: 9h48
